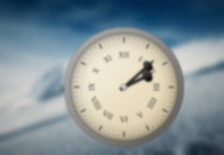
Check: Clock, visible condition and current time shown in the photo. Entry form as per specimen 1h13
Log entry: 2h08
